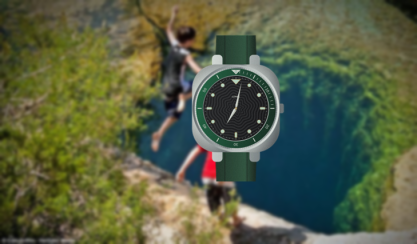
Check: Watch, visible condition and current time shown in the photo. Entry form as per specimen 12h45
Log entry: 7h02
